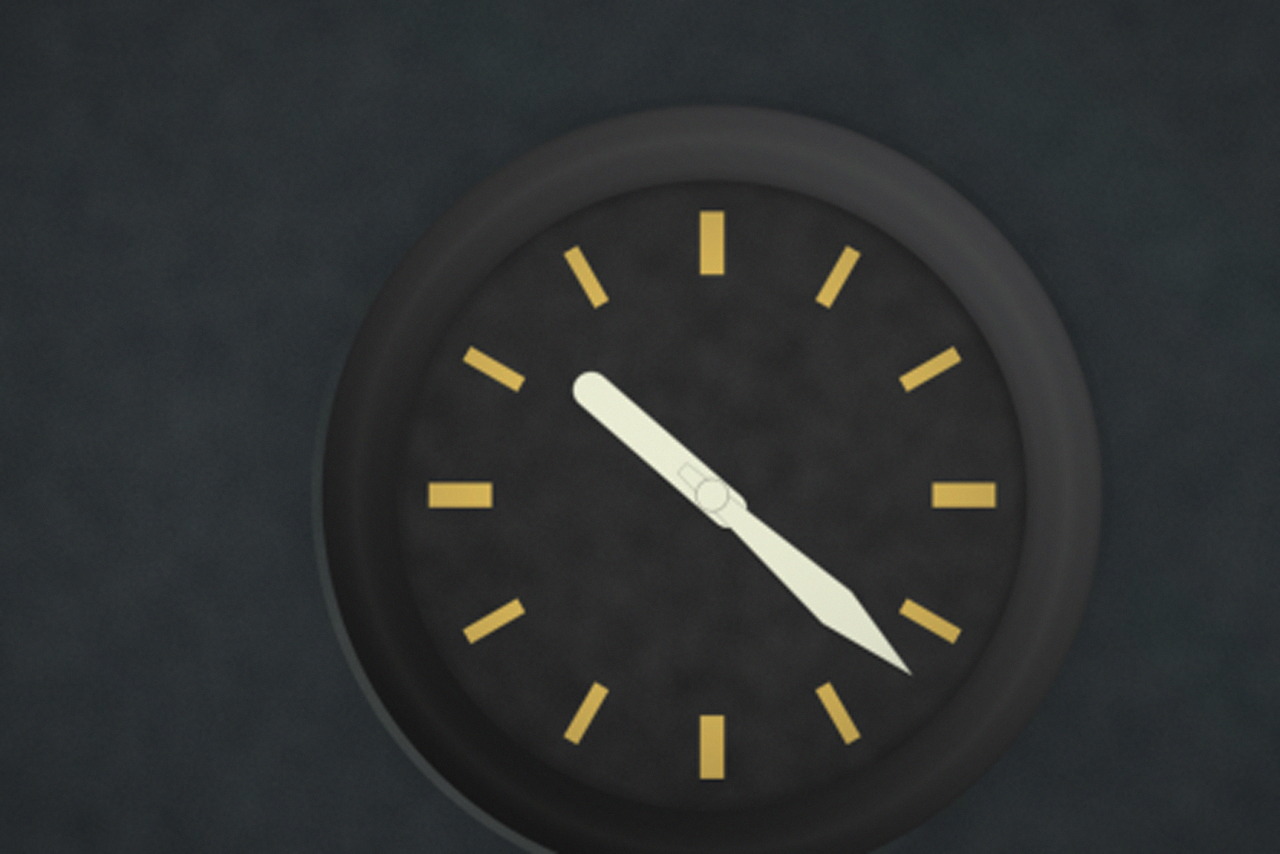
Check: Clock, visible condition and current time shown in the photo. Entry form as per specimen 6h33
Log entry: 10h22
